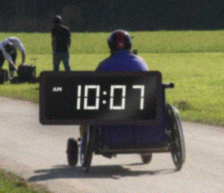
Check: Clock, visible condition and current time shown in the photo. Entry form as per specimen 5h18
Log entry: 10h07
